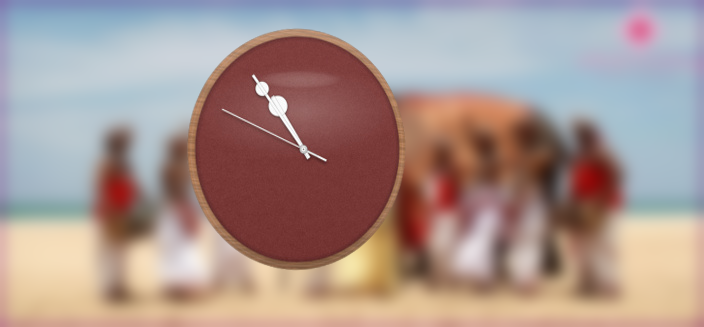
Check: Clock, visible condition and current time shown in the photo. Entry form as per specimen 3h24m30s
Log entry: 10h53m49s
